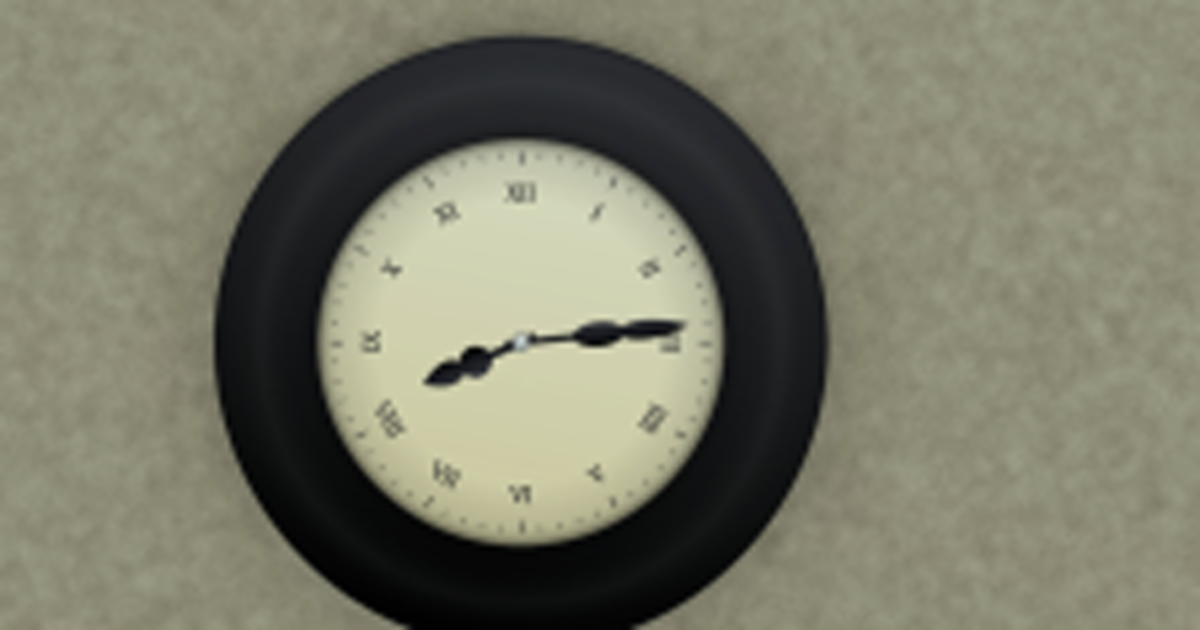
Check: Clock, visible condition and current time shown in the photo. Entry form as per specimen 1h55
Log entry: 8h14
